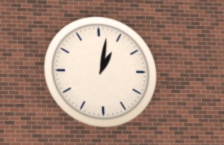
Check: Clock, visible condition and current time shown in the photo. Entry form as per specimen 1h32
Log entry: 1h02
